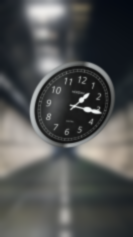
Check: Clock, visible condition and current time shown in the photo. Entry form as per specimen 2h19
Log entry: 1h16
